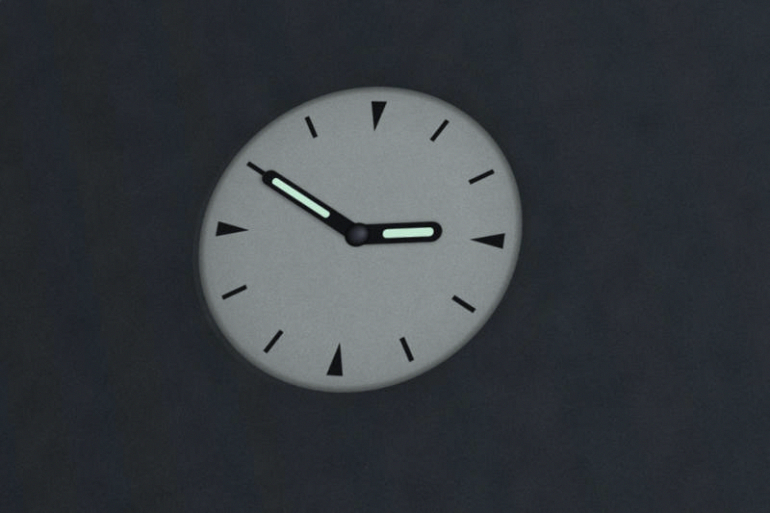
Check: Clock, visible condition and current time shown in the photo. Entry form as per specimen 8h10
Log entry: 2h50
